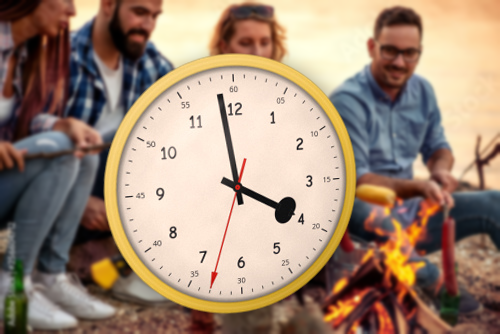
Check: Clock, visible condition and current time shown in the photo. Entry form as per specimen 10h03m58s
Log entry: 3h58m33s
